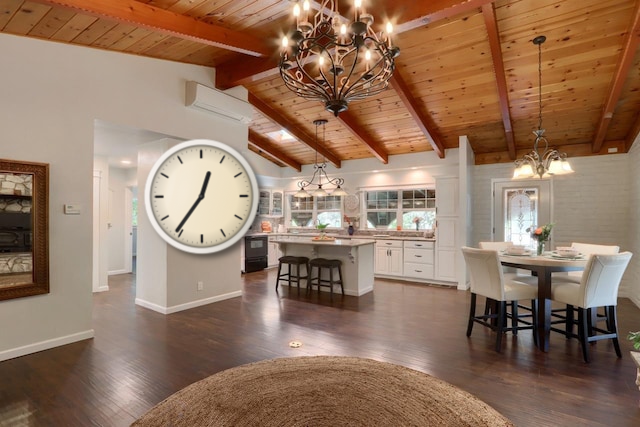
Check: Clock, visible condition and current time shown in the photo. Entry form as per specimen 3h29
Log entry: 12h36
